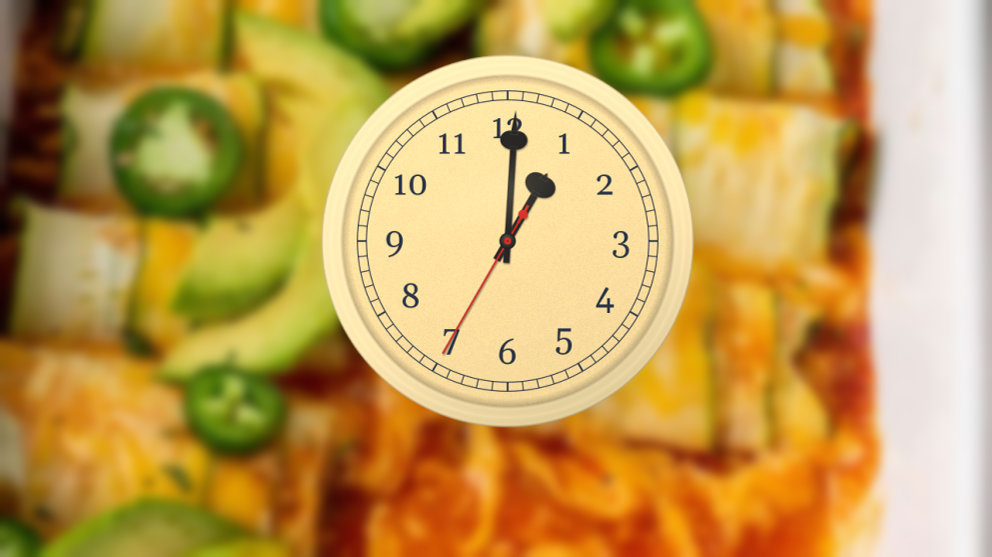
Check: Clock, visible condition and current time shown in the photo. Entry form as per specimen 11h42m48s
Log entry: 1h00m35s
